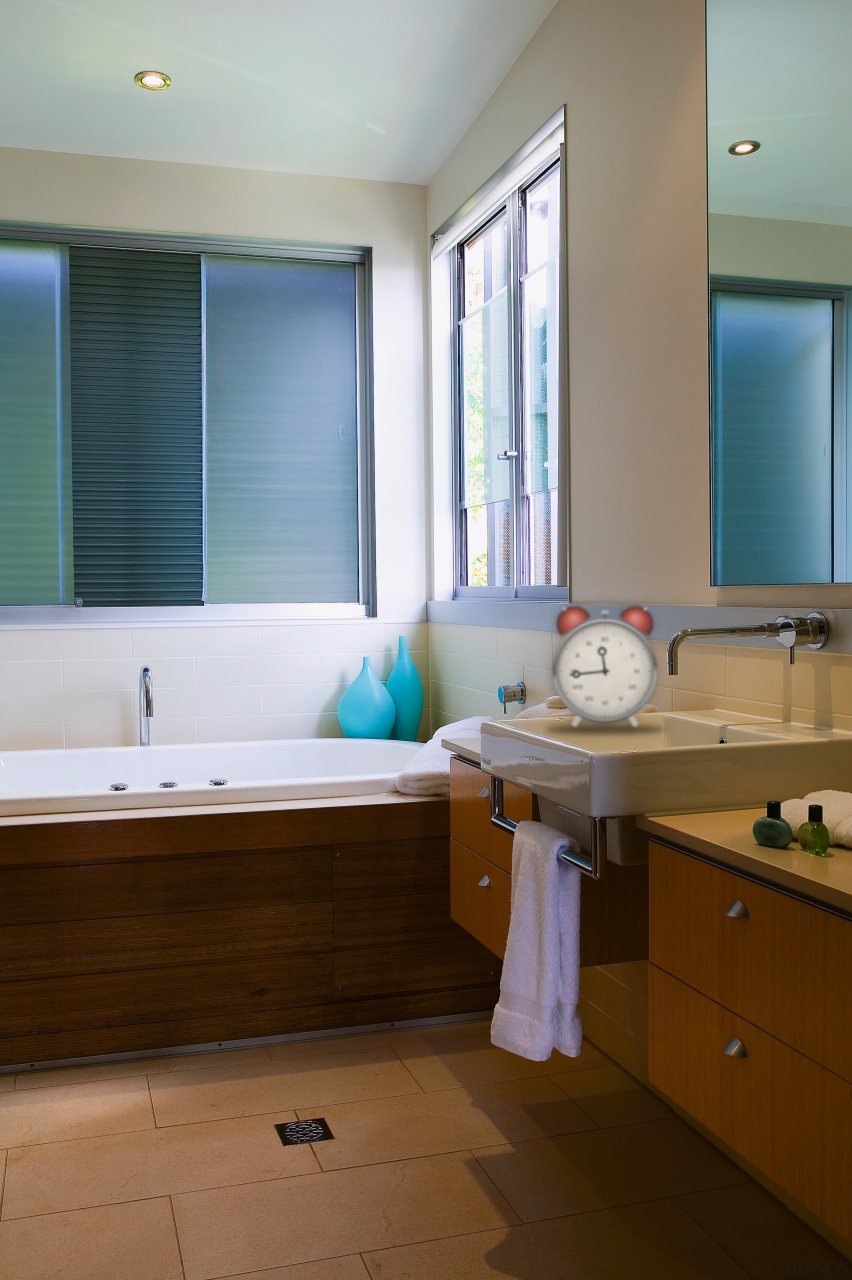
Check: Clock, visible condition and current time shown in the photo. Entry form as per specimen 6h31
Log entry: 11h44
